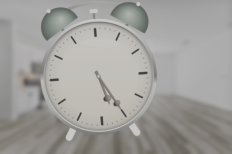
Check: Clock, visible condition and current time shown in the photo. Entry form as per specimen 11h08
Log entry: 5h25
